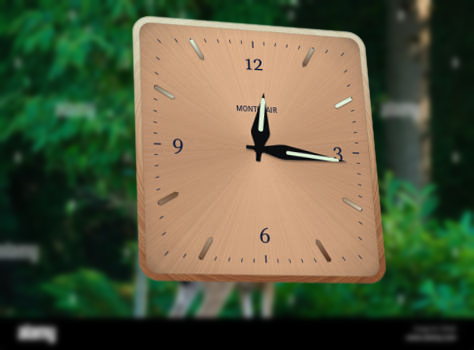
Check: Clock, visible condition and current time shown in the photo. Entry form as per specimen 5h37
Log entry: 12h16
